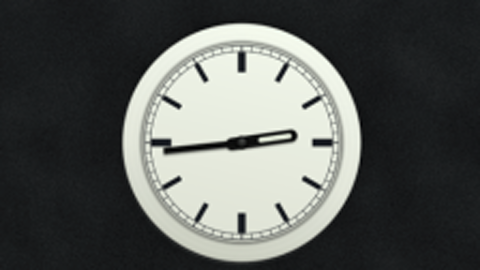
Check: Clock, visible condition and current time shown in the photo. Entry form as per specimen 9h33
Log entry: 2h44
